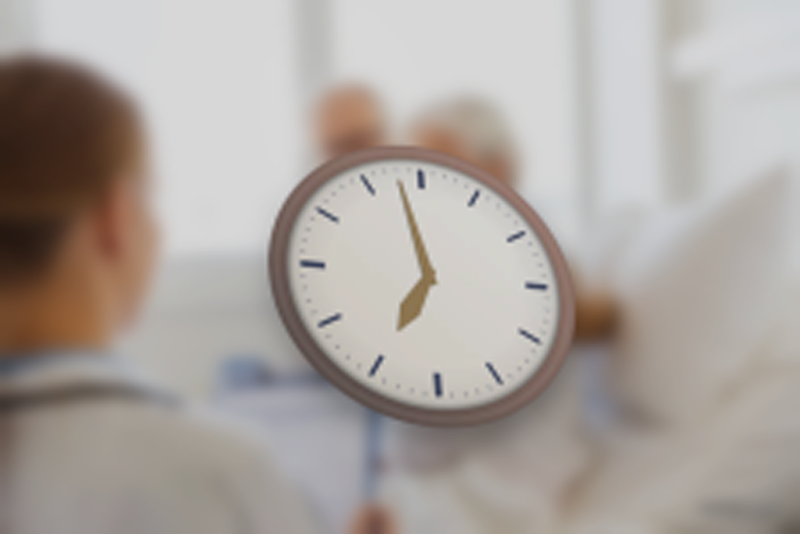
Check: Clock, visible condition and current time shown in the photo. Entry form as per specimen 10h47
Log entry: 6h58
